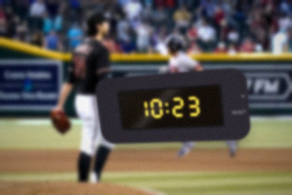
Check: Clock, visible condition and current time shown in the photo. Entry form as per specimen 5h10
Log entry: 10h23
